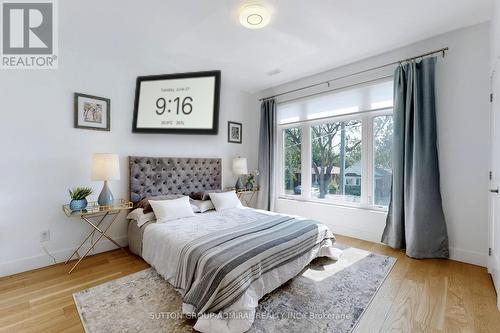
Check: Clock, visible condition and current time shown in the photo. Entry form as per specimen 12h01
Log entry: 9h16
